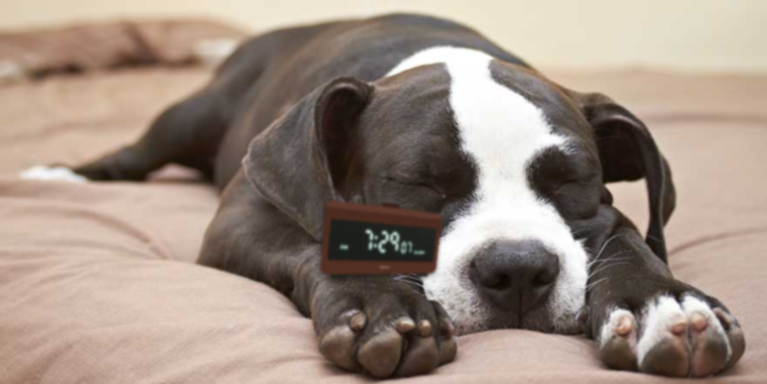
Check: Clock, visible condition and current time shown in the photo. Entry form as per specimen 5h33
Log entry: 7h29
